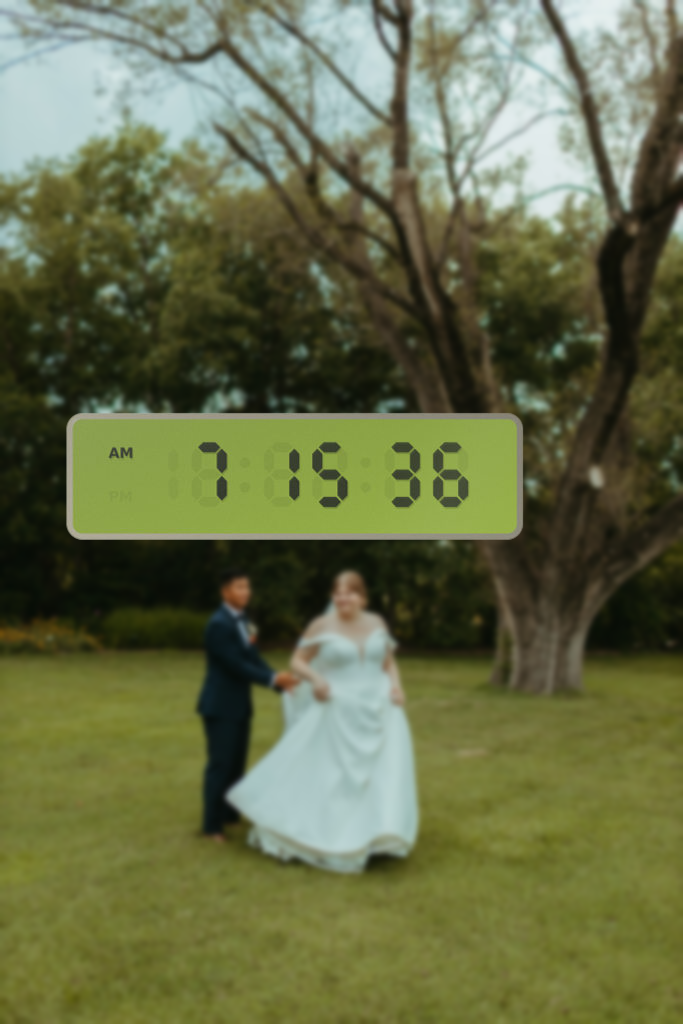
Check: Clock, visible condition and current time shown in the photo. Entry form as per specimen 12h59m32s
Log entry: 7h15m36s
